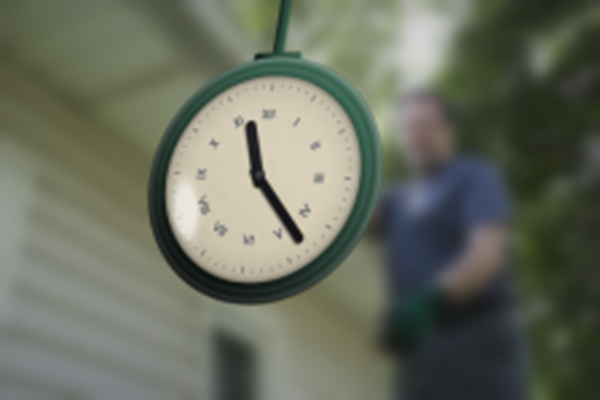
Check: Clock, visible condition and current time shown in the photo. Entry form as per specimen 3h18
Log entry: 11h23
